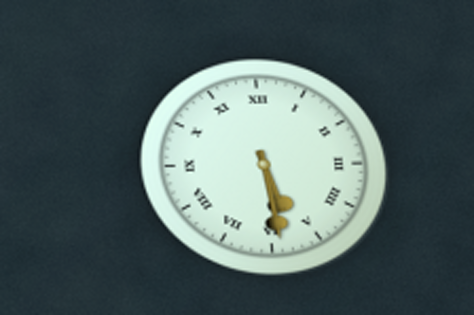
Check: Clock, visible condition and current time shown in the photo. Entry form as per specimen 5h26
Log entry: 5h29
